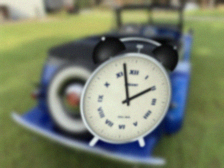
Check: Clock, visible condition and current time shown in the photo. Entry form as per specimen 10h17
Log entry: 1h57
